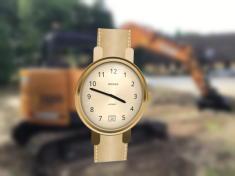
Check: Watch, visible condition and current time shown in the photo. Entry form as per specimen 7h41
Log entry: 3h48
